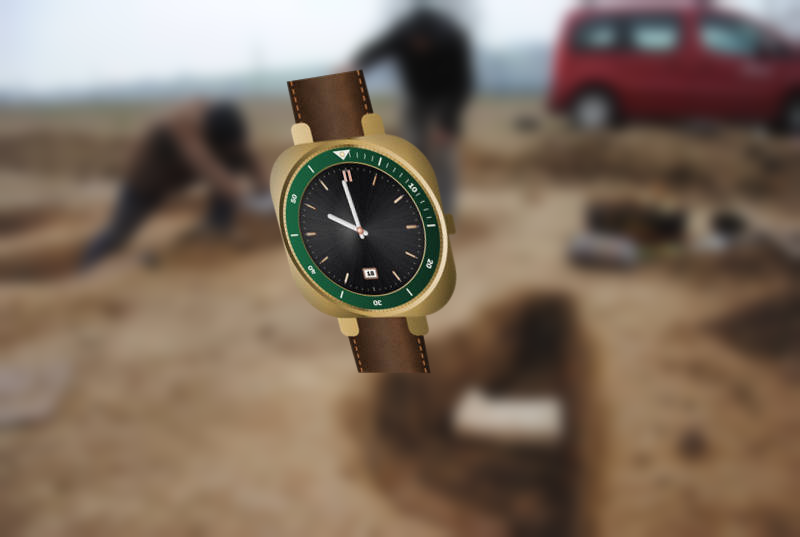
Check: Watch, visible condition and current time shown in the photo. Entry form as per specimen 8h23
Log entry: 9h59
